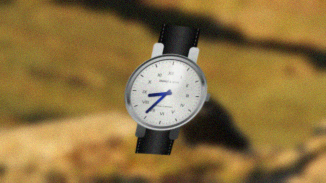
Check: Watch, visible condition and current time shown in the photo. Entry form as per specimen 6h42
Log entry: 8h36
